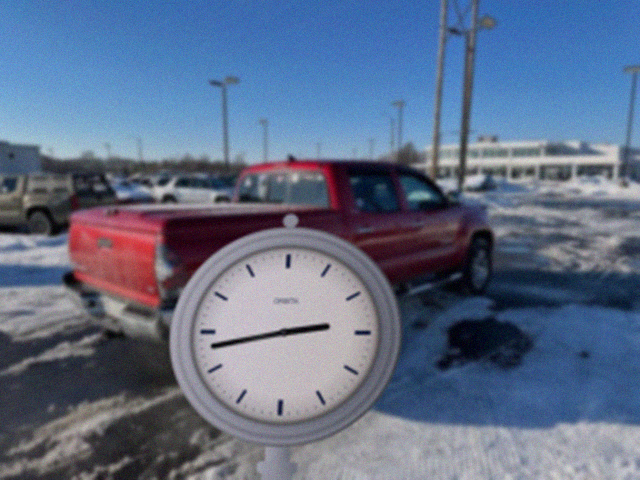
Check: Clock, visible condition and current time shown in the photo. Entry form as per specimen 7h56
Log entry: 2h43
